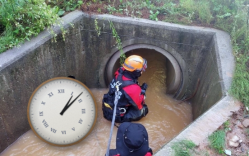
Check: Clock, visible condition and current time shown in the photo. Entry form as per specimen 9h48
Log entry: 1h08
